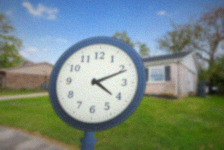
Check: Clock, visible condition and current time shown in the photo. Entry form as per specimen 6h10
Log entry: 4h11
